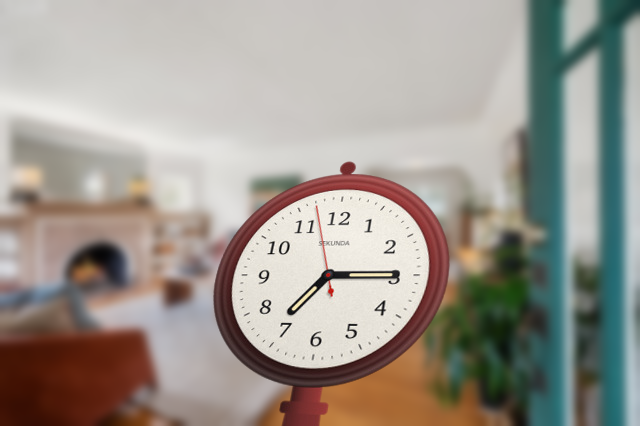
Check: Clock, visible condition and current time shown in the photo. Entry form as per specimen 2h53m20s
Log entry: 7h14m57s
